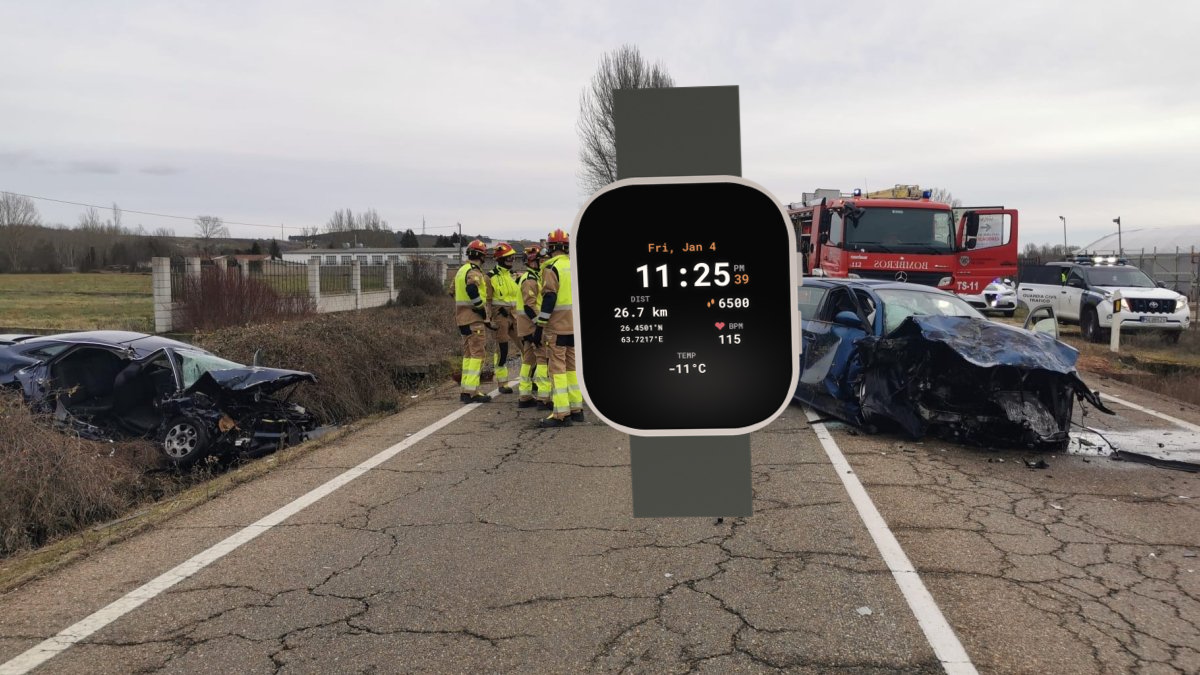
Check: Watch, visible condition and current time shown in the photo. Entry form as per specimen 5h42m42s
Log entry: 11h25m39s
